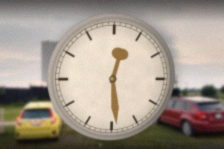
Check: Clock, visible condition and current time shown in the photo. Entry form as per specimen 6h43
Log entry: 12h29
